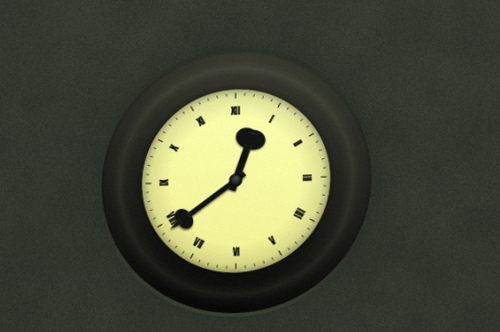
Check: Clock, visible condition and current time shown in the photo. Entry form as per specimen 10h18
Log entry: 12h39
